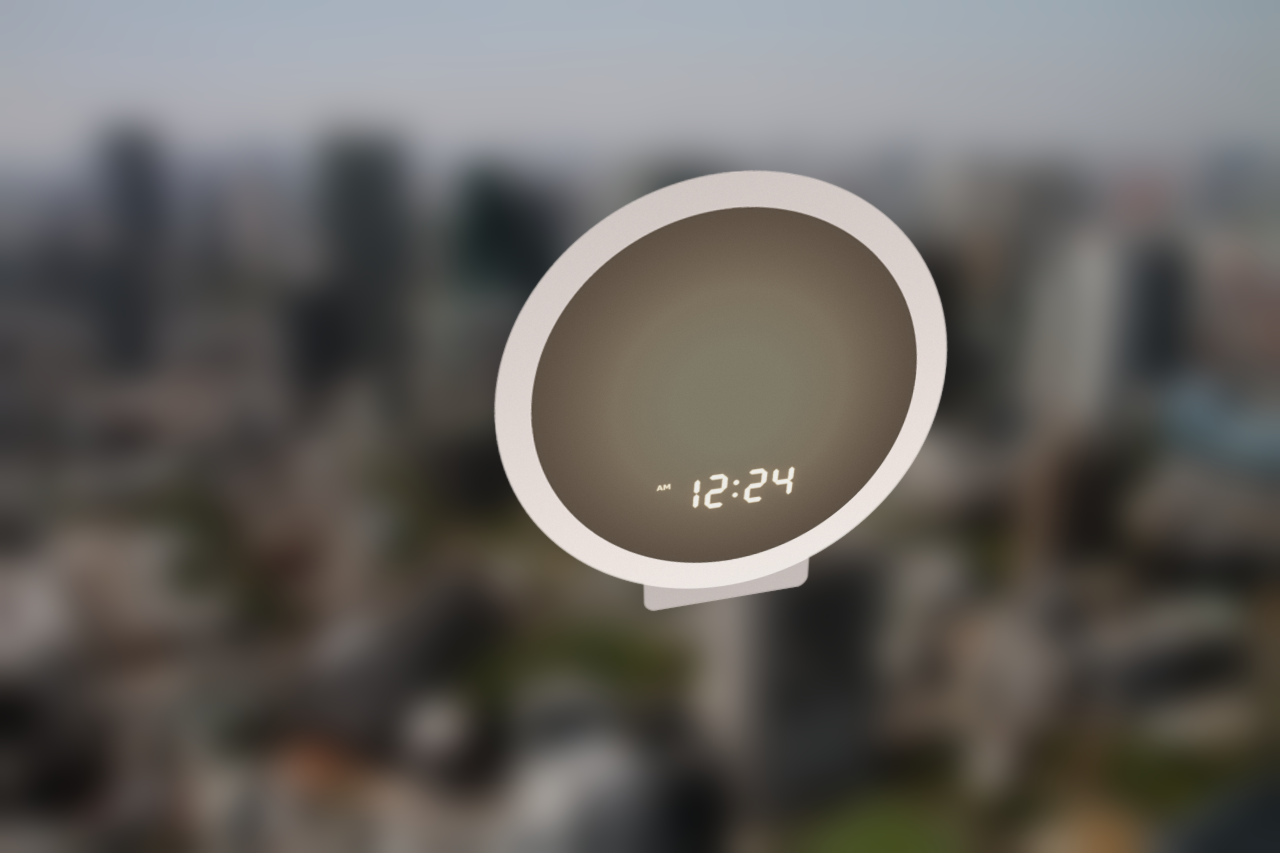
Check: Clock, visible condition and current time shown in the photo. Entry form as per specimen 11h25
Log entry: 12h24
